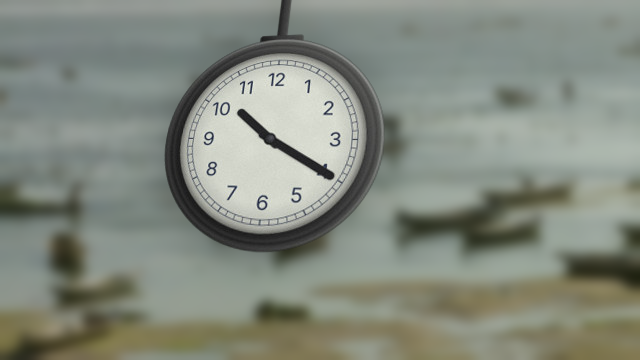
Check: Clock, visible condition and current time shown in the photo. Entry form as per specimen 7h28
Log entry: 10h20
